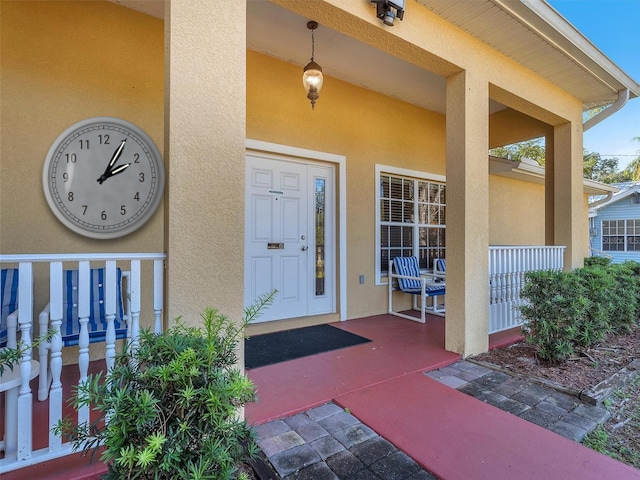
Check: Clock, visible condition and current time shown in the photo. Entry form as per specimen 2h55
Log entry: 2h05
